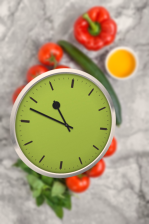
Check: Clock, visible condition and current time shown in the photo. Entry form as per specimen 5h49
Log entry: 10h48
